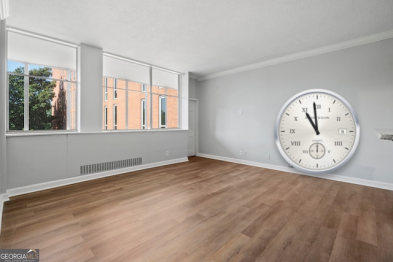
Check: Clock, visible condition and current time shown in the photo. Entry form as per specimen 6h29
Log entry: 10h59
